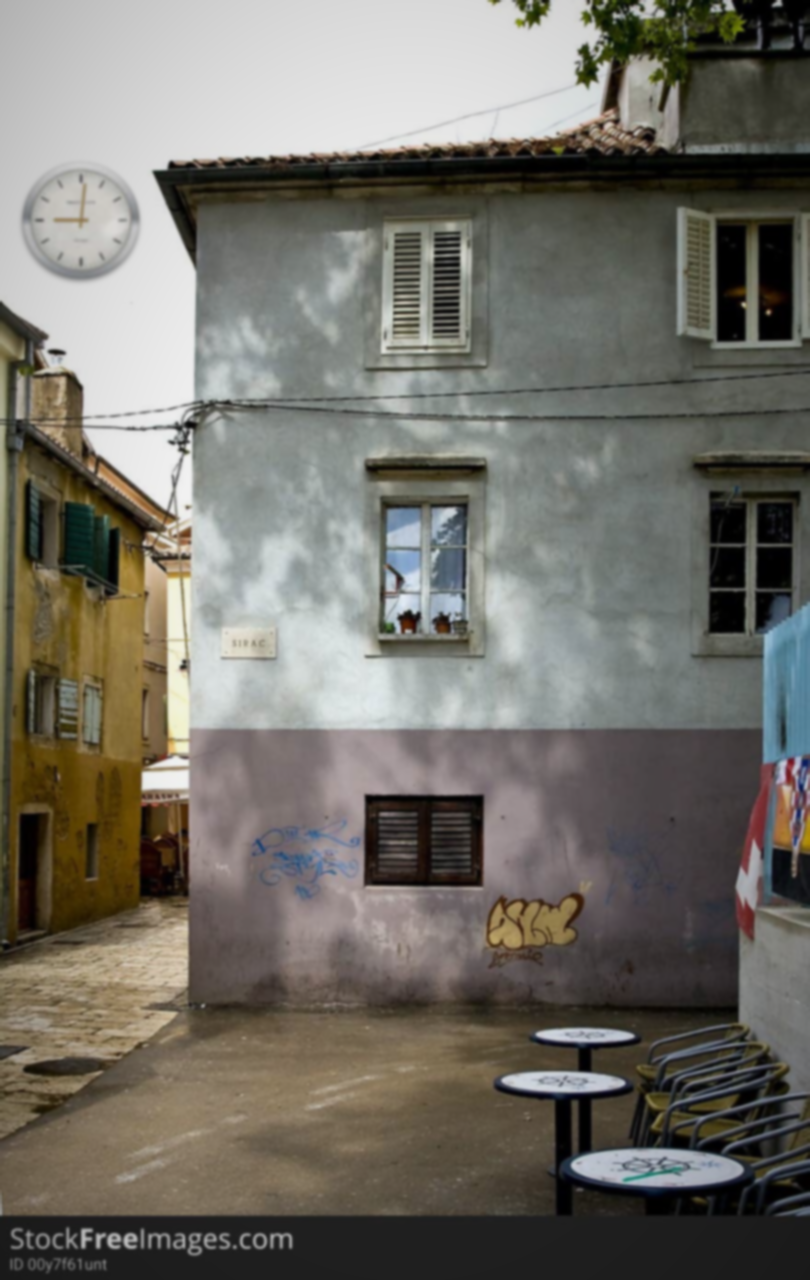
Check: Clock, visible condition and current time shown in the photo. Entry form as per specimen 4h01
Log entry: 9h01
